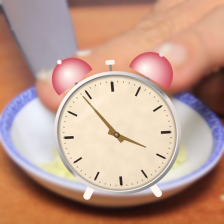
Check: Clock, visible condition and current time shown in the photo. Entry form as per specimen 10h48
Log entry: 3h54
